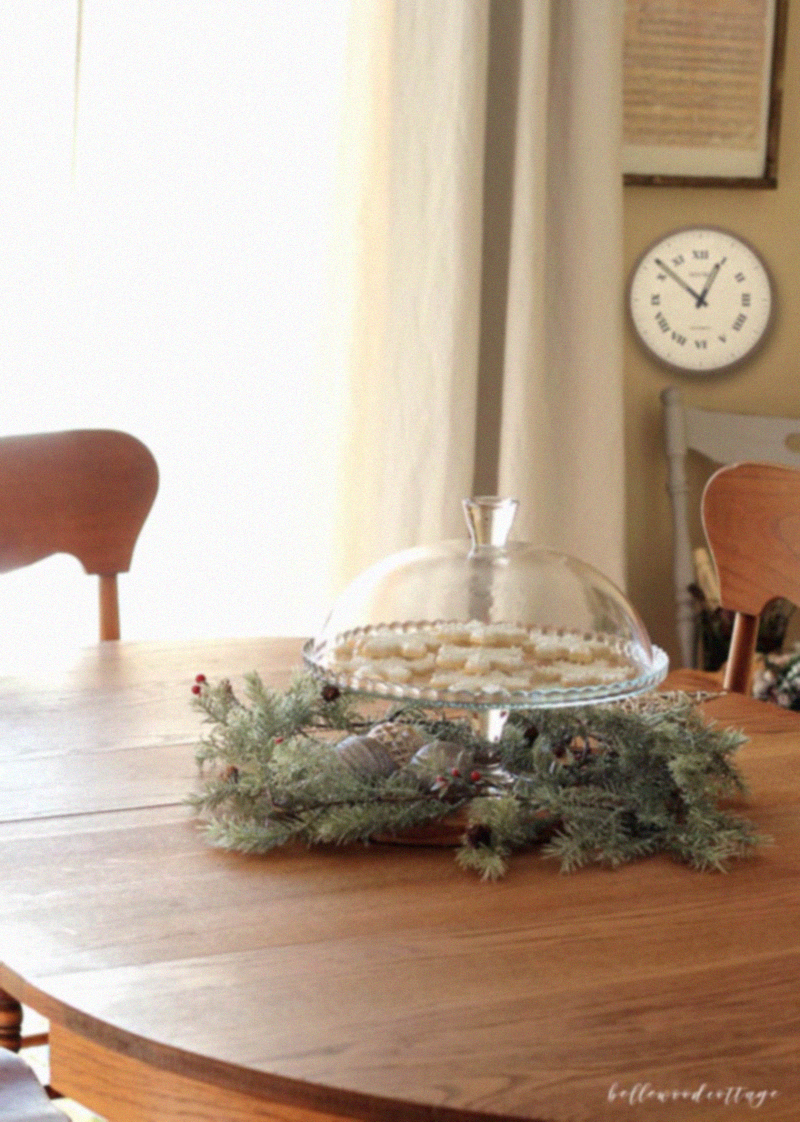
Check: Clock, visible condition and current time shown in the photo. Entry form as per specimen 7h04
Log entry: 12h52
